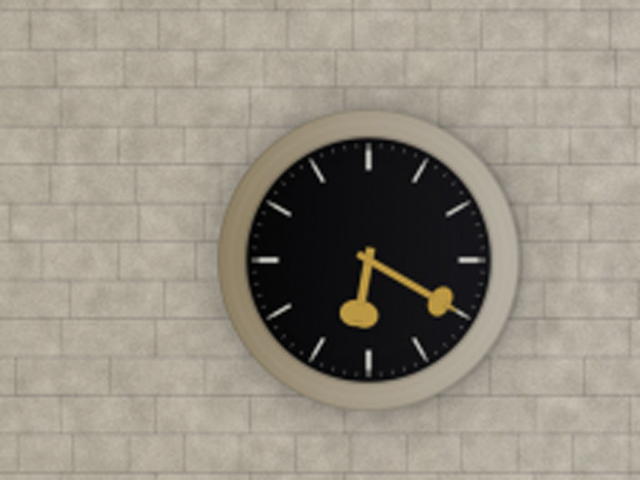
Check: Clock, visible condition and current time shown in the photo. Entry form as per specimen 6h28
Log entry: 6h20
